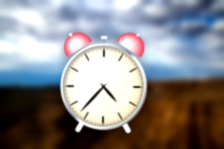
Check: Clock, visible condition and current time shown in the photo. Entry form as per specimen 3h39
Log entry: 4h37
